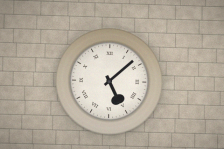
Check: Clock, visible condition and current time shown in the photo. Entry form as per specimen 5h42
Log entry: 5h08
